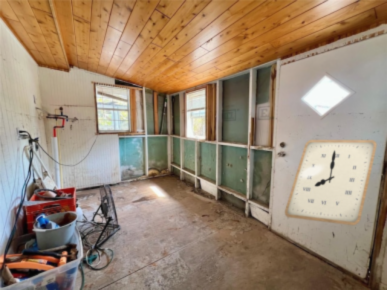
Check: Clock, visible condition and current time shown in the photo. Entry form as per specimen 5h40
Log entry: 7h59
